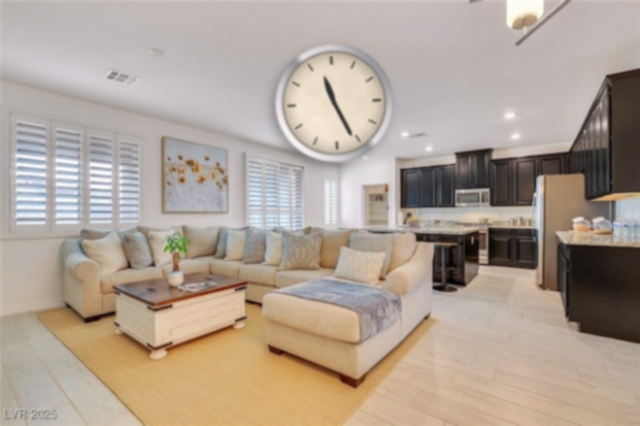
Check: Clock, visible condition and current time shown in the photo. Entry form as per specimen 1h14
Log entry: 11h26
